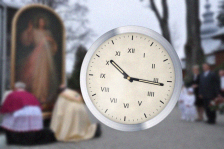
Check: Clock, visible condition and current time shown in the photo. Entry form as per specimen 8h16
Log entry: 10h16
